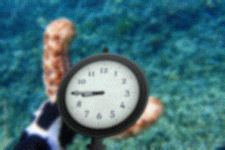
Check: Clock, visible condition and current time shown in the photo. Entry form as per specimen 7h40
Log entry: 8h45
